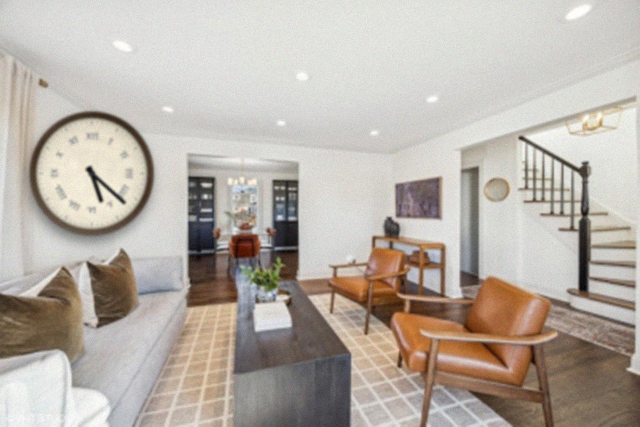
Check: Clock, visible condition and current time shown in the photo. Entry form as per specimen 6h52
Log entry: 5h22
